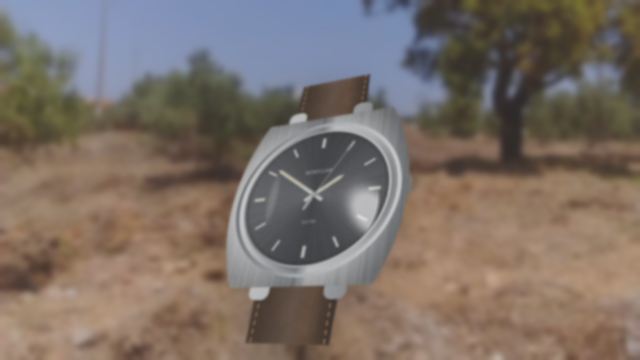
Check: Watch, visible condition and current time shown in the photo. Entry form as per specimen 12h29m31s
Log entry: 1h51m05s
